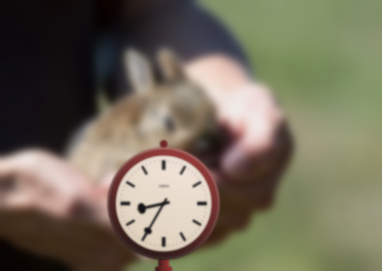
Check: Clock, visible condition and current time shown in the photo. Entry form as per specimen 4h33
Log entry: 8h35
